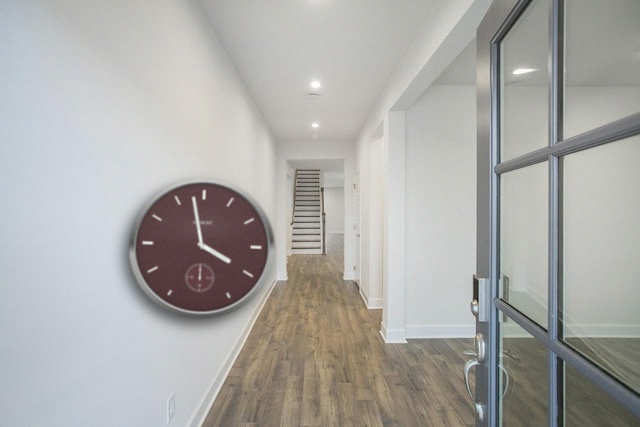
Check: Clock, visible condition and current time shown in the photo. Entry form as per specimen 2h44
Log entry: 3h58
